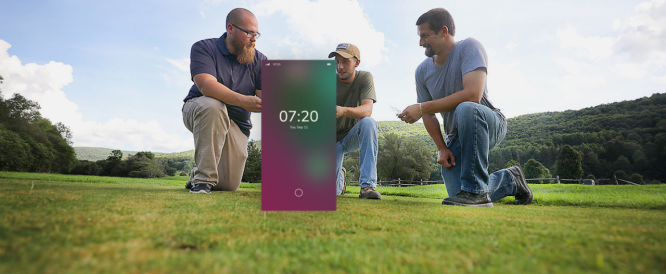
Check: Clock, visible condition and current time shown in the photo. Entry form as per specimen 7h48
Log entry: 7h20
